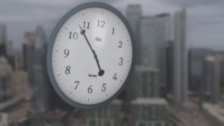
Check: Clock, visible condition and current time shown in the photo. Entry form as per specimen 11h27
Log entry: 4h53
